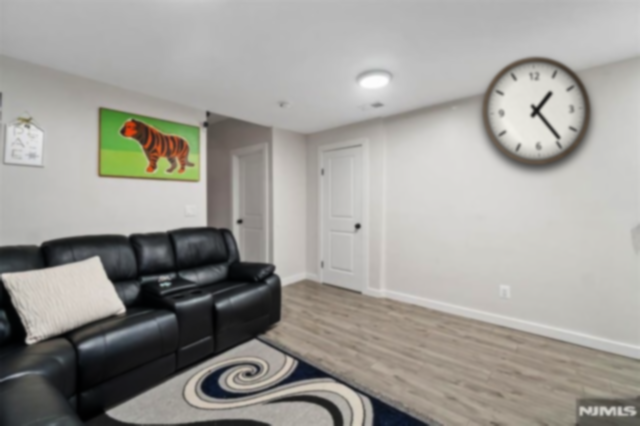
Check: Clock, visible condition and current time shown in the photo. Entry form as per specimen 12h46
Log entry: 1h24
